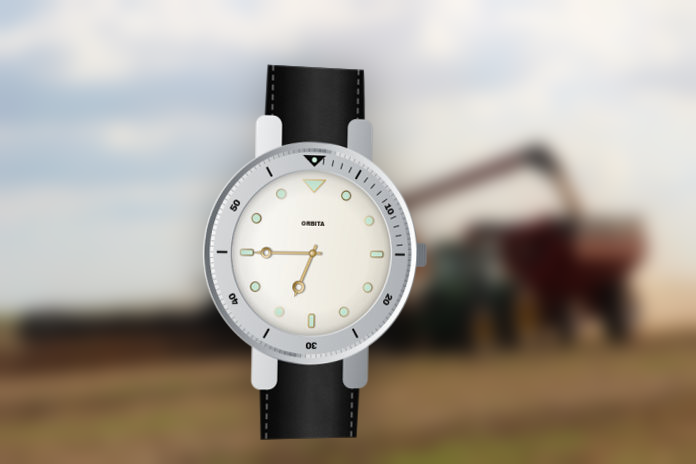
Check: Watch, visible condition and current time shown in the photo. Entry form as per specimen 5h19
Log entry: 6h45
